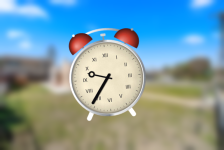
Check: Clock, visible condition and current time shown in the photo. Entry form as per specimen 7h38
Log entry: 9h36
